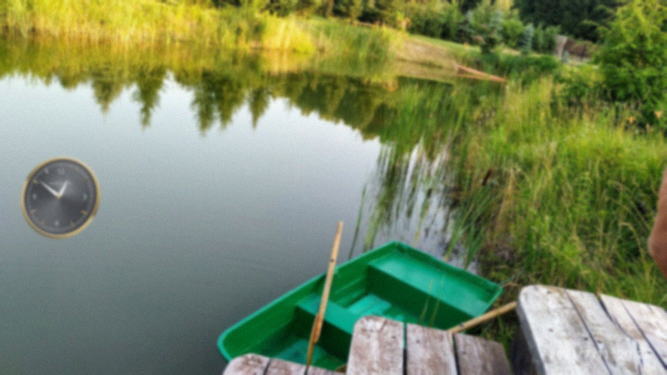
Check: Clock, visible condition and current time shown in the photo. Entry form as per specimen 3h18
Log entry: 12h51
